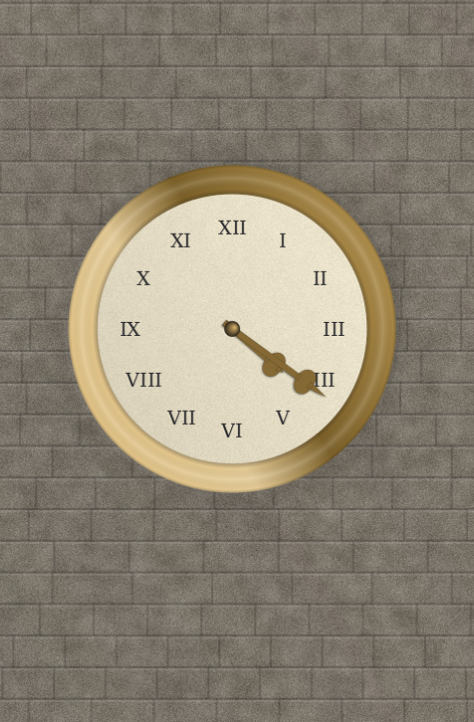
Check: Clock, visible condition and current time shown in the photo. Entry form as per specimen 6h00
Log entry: 4h21
